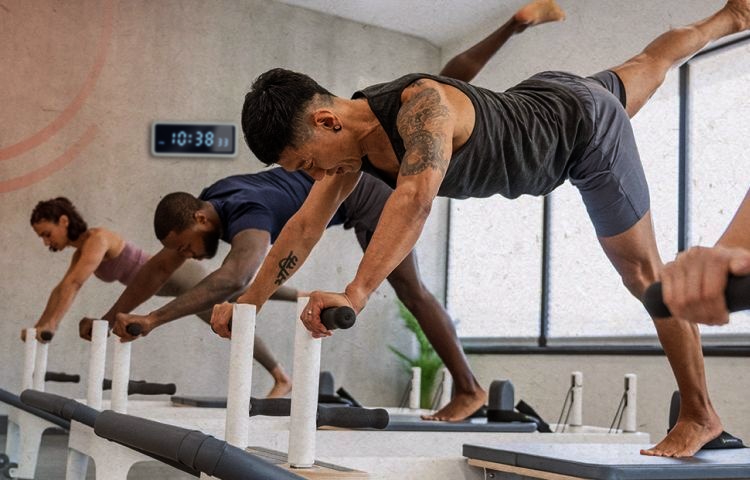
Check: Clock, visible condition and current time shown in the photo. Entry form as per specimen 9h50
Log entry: 10h38
